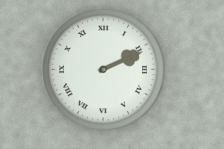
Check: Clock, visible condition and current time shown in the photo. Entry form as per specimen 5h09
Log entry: 2h11
